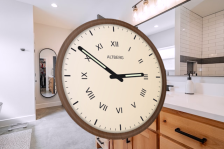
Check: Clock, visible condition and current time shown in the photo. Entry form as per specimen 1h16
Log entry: 2h51
